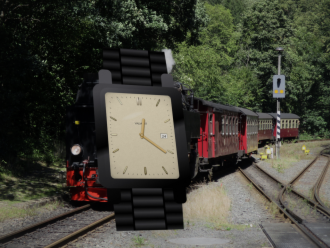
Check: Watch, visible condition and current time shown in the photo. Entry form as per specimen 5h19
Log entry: 12h21
